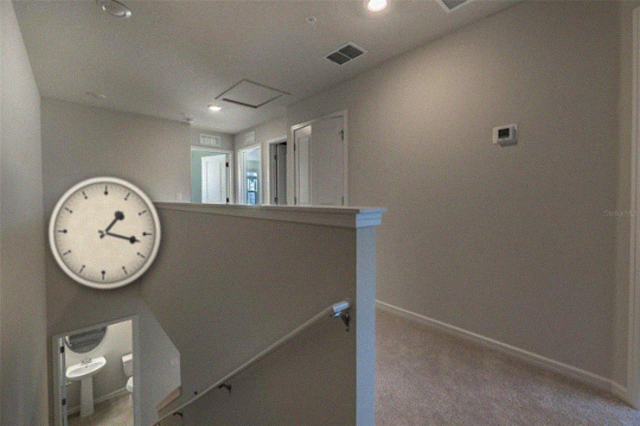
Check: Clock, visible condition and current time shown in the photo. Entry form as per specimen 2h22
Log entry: 1h17
